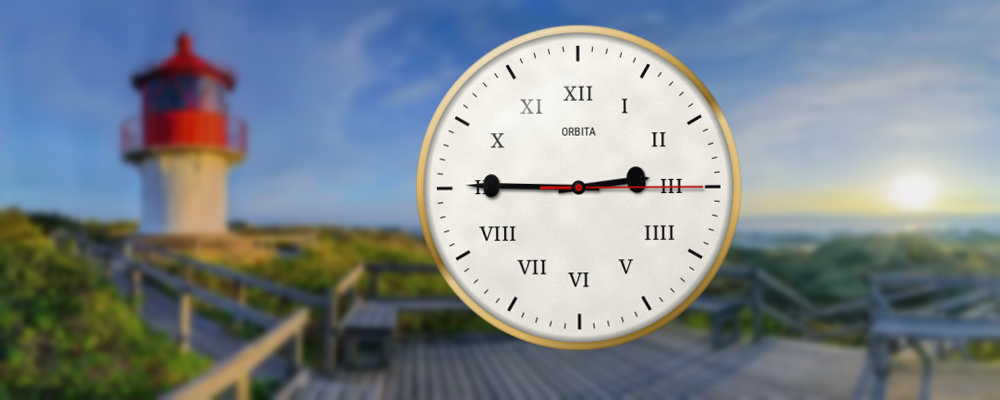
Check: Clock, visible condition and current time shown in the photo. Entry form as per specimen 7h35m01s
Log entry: 2h45m15s
